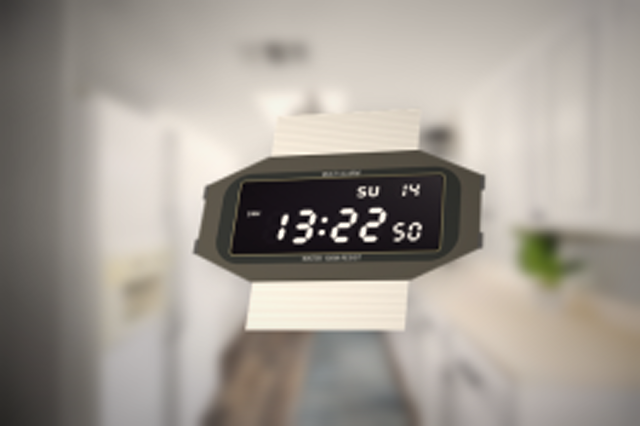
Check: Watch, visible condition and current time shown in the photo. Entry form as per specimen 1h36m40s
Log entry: 13h22m50s
